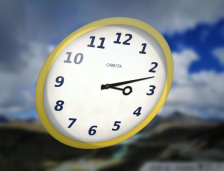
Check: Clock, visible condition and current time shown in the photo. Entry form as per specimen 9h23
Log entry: 3h12
